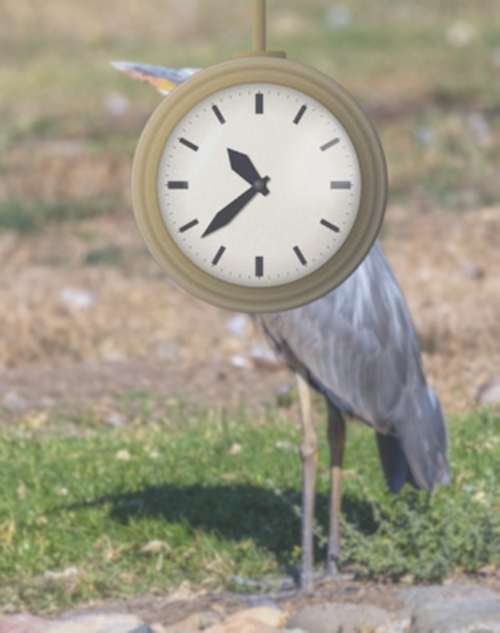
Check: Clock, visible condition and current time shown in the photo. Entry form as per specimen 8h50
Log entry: 10h38
